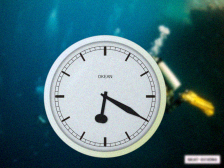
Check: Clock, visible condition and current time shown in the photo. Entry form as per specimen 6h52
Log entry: 6h20
